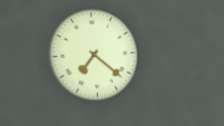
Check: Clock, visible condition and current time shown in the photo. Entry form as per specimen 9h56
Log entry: 7h22
